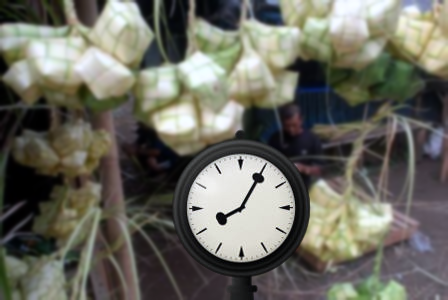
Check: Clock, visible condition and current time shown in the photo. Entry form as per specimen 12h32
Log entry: 8h05
